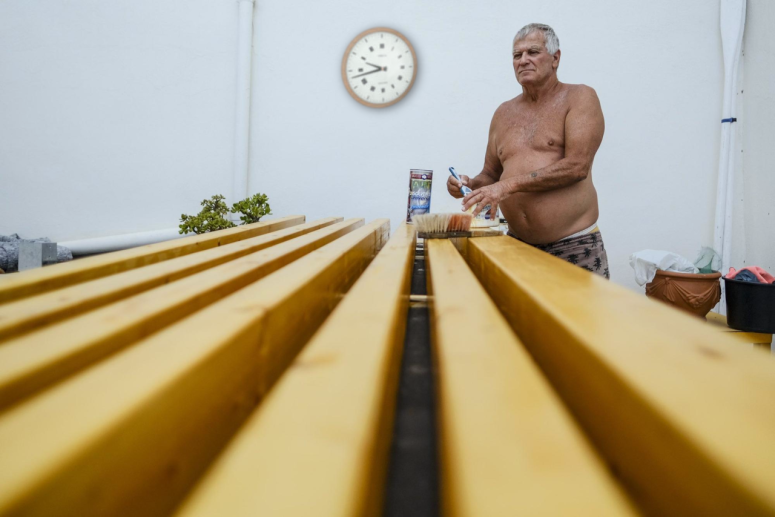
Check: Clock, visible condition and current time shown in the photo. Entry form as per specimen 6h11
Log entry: 9h43
